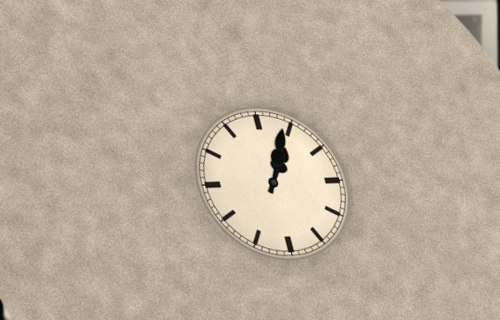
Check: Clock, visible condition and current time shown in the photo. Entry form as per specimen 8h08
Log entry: 1h04
